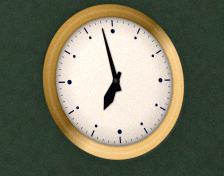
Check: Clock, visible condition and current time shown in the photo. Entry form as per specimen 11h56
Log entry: 6h58
